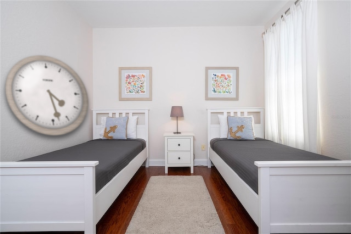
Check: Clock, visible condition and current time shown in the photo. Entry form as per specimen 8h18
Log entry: 4h28
